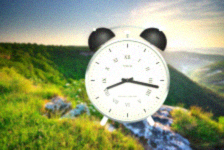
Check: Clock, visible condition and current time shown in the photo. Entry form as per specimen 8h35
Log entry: 8h17
